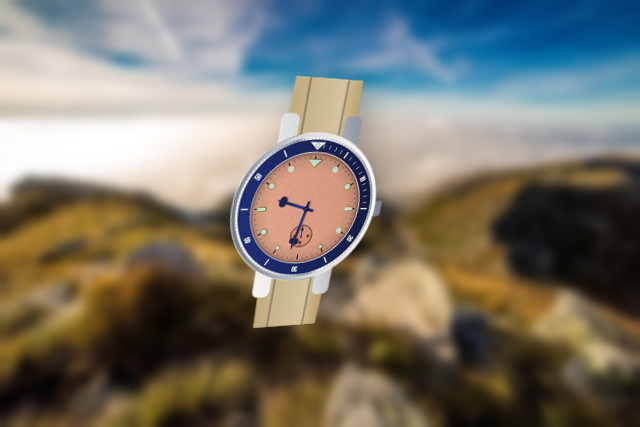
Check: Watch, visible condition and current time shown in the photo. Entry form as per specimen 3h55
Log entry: 9h32
